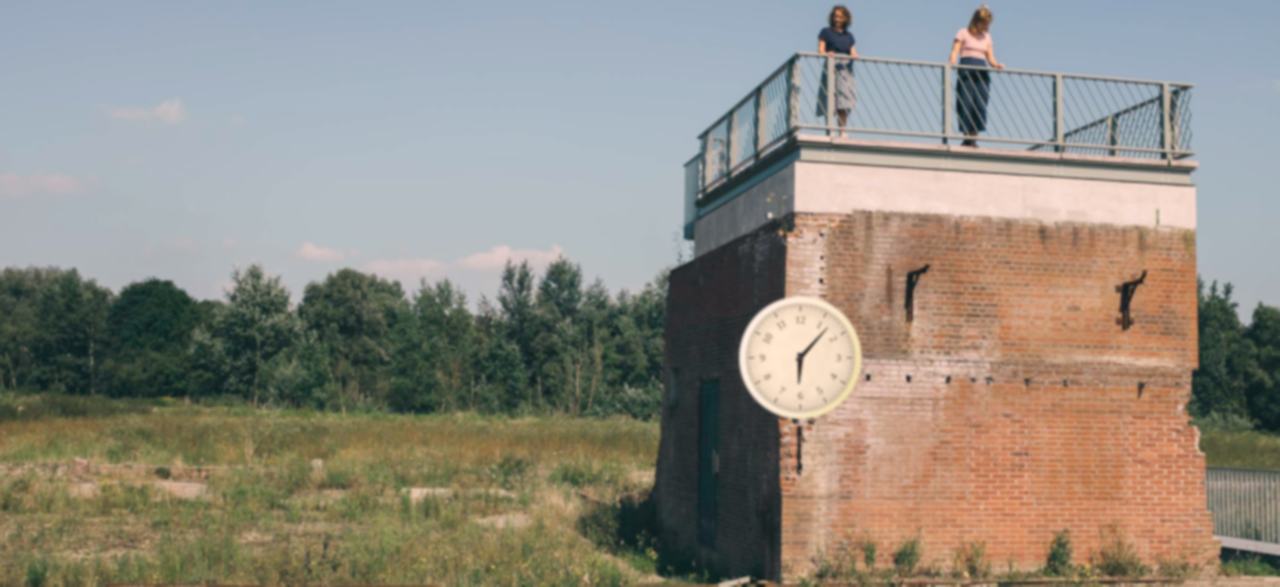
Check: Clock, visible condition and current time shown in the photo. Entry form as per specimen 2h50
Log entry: 6h07
